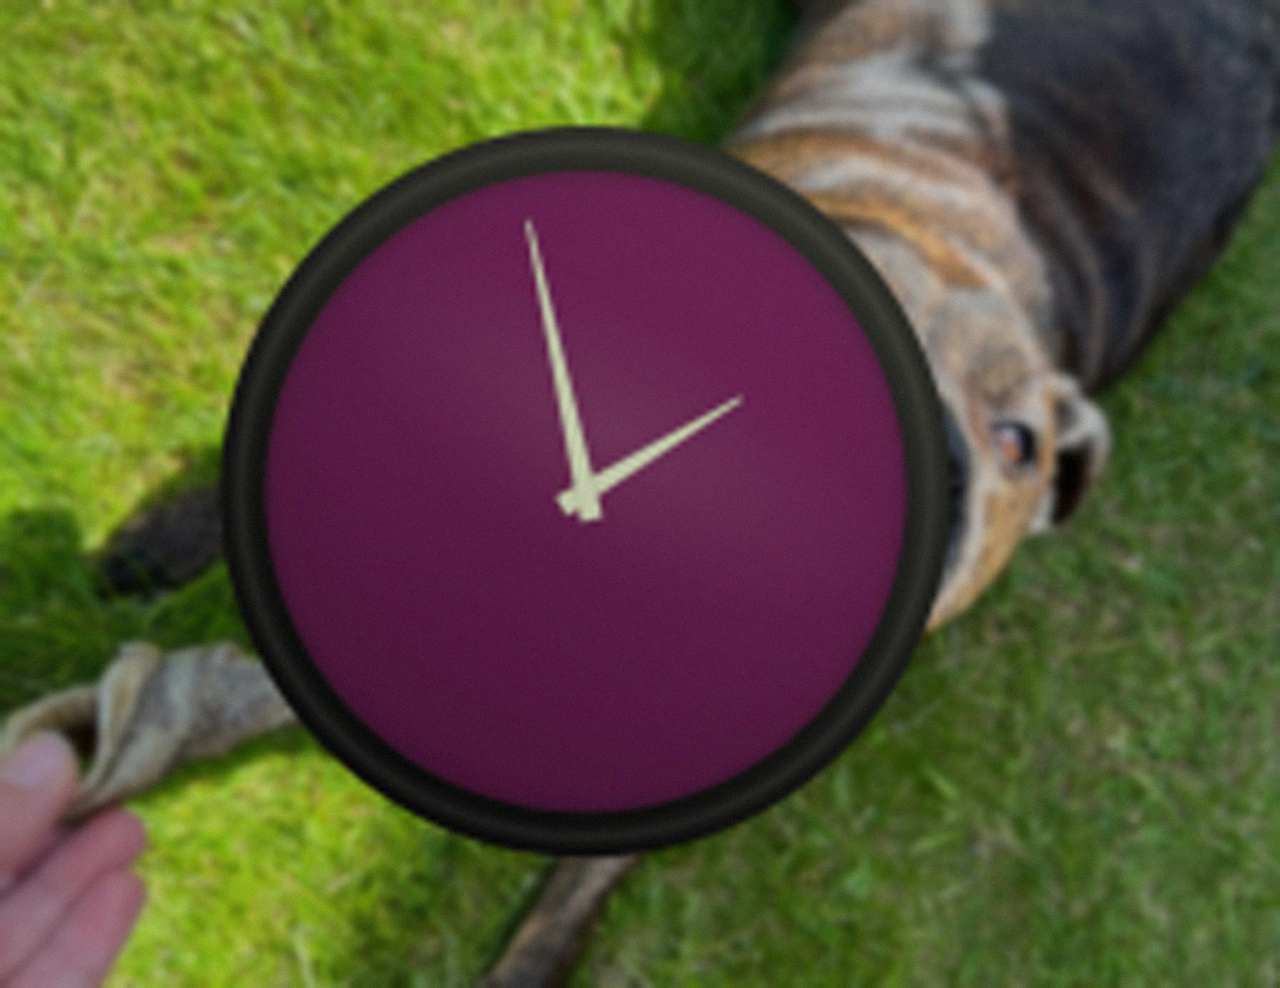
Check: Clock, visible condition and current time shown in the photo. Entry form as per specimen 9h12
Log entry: 1h58
